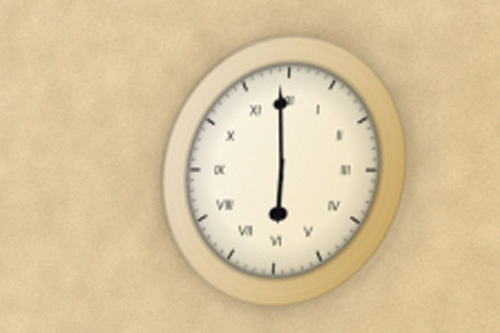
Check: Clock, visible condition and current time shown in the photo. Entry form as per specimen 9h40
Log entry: 5h59
